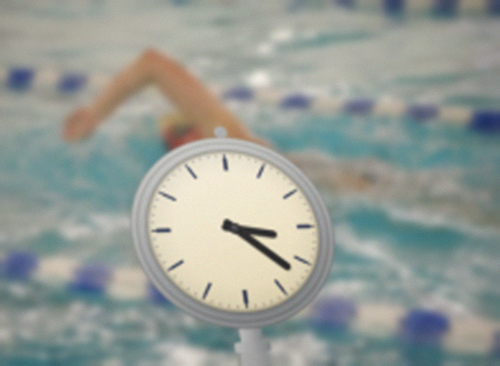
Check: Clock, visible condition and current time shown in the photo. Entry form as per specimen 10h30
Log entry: 3h22
